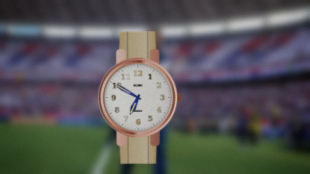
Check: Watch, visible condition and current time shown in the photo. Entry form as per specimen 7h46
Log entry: 6h50
